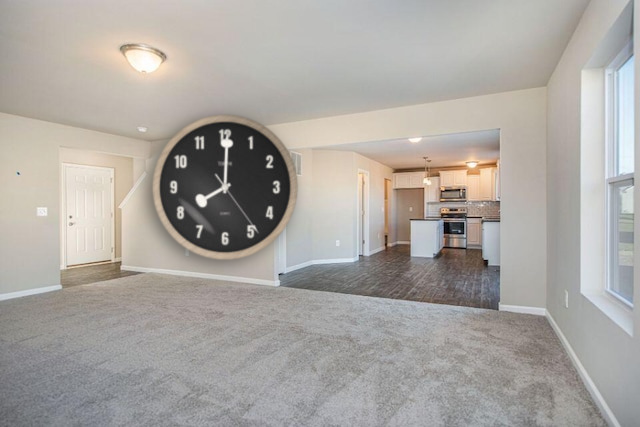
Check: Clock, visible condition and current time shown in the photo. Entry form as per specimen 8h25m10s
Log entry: 8h00m24s
